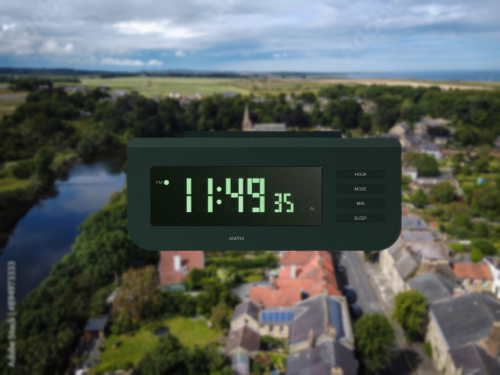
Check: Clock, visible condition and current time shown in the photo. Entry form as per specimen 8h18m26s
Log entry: 11h49m35s
